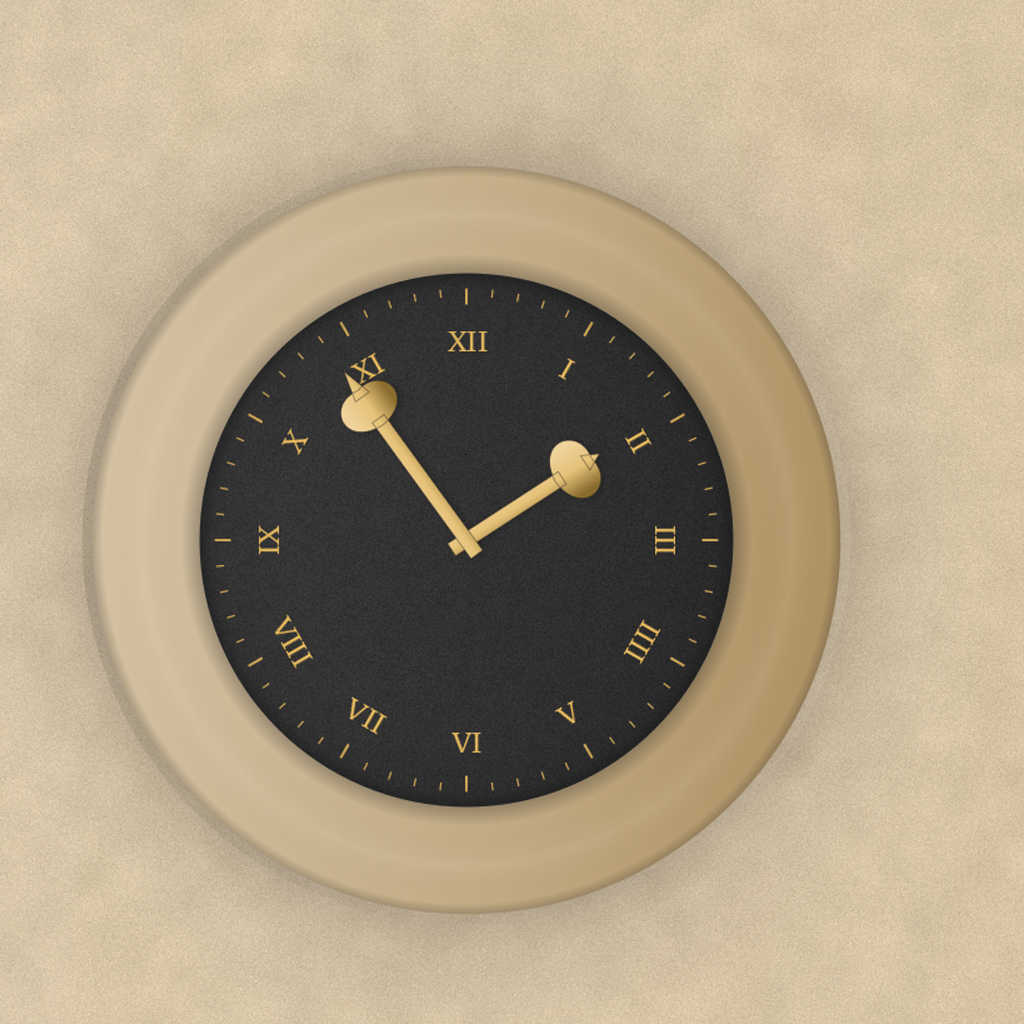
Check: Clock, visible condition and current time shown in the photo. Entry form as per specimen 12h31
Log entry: 1h54
